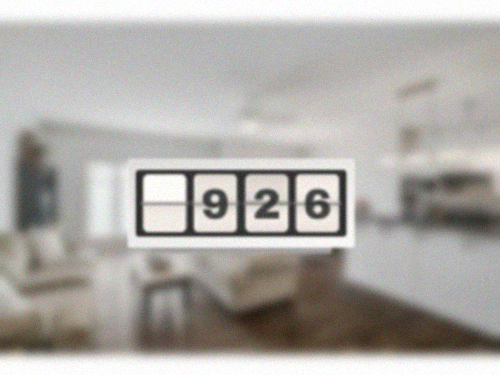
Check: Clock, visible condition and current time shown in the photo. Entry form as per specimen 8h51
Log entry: 9h26
